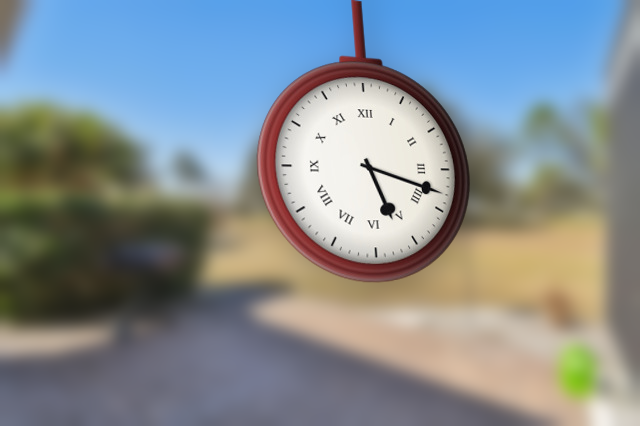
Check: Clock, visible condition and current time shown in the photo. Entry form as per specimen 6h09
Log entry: 5h18
